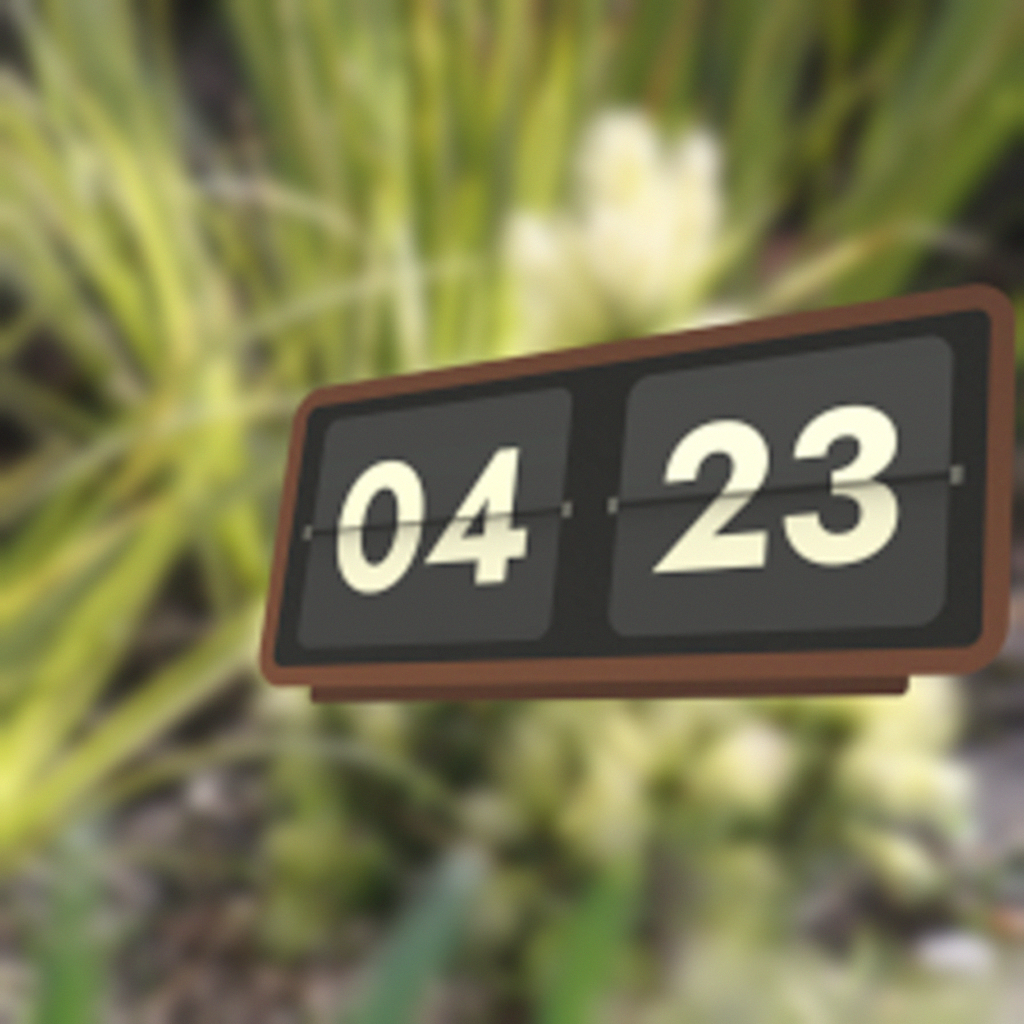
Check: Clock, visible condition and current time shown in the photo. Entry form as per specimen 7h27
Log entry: 4h23
